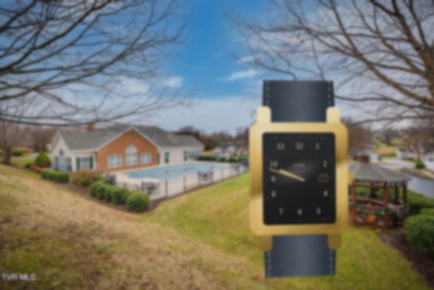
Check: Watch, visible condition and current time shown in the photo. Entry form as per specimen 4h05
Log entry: 9h48
